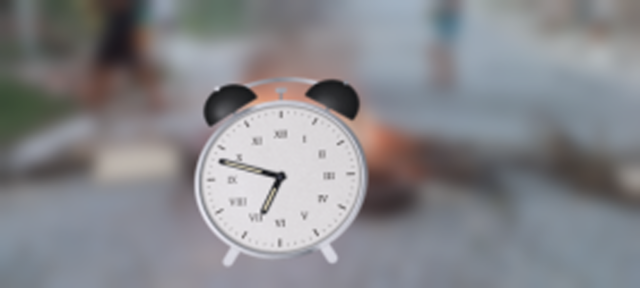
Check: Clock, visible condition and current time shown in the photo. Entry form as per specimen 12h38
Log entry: 6h48
